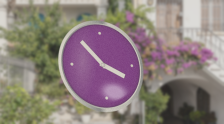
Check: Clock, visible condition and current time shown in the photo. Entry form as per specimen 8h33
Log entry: 3h53
